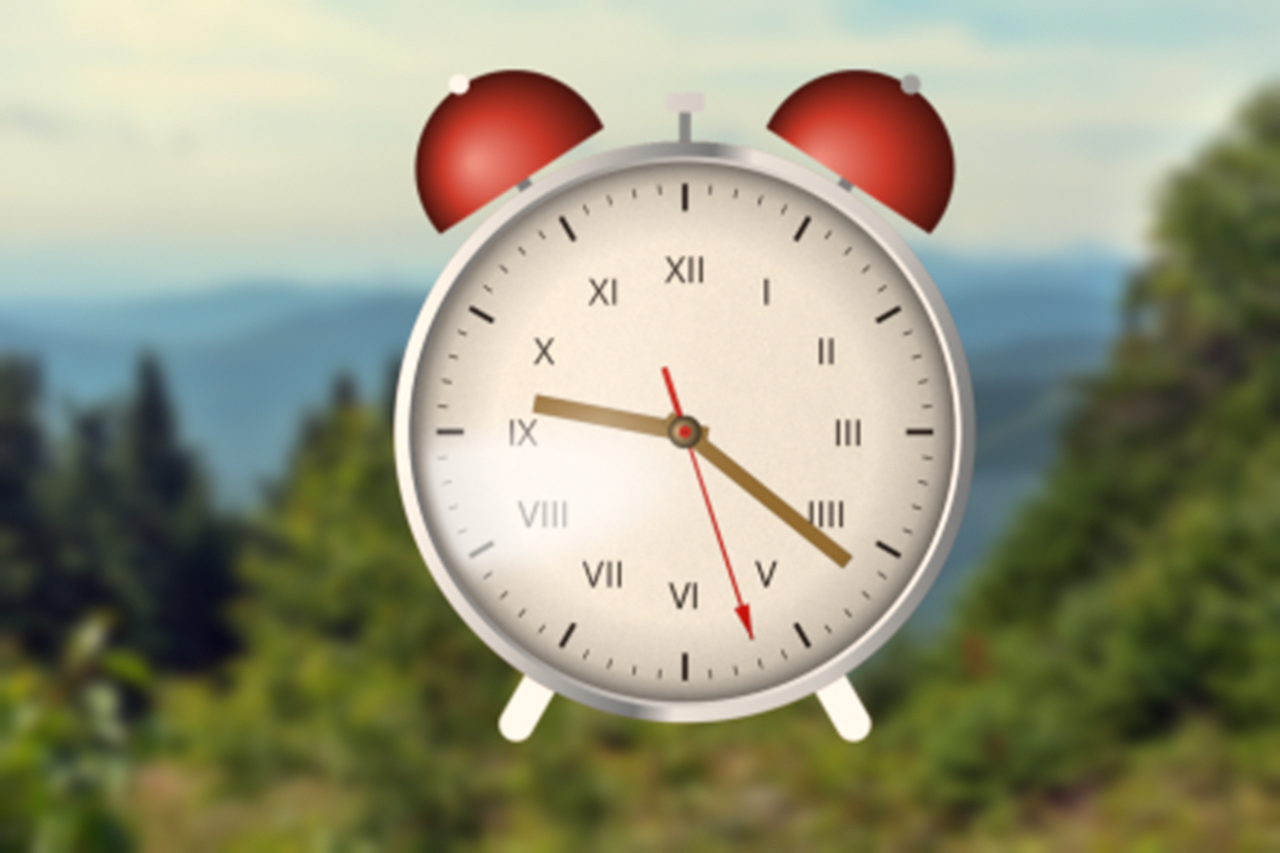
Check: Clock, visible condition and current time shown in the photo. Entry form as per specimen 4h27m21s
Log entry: 9h21m27s
